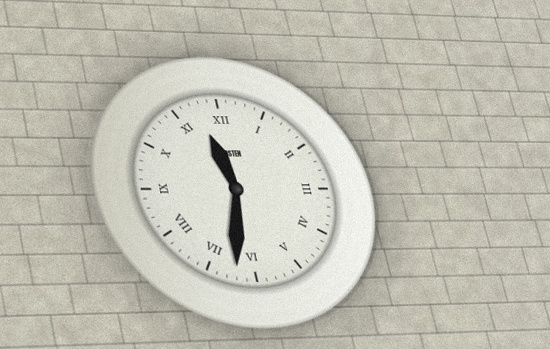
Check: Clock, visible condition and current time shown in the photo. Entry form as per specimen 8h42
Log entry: 11h32
